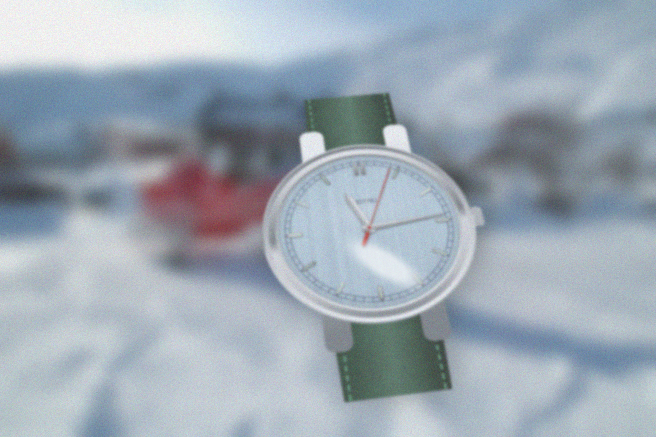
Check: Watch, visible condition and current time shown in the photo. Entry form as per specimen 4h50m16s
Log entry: 11h14m04s
